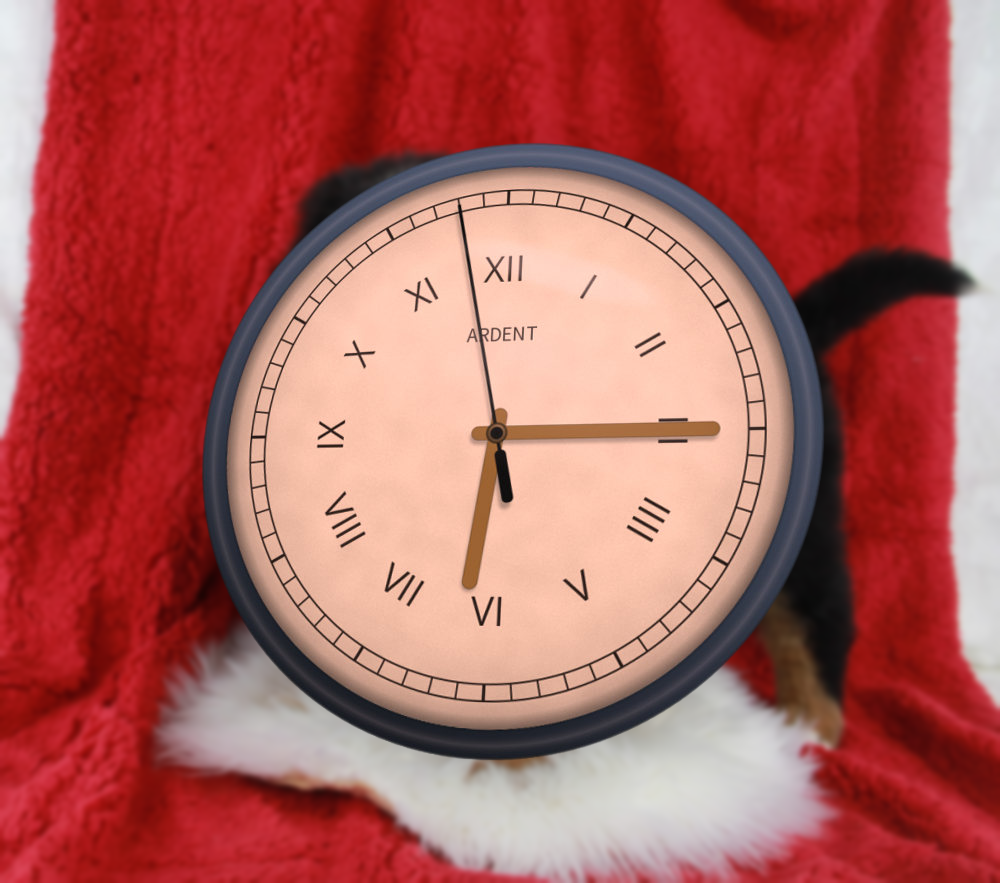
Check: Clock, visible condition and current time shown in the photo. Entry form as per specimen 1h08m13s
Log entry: 6h14m58s
